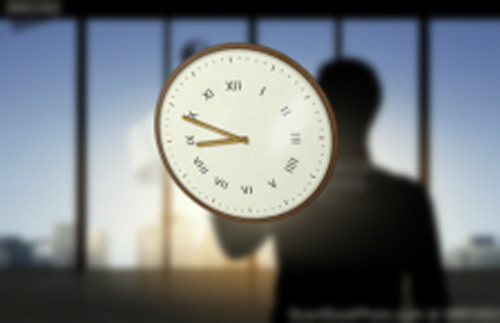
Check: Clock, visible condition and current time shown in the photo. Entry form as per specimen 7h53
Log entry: 8h49
